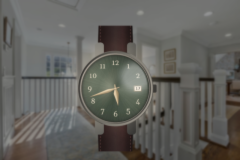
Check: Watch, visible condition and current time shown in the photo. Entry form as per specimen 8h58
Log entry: 5h42
